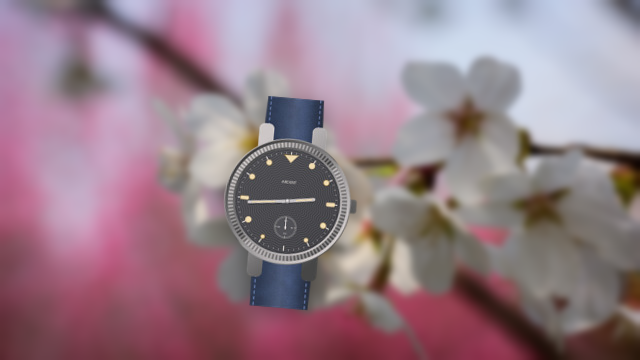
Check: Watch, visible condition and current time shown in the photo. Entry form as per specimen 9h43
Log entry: 2h44
